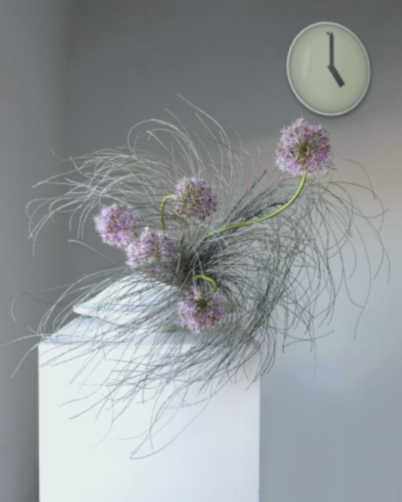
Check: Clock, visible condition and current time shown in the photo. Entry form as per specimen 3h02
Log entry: 5h01
